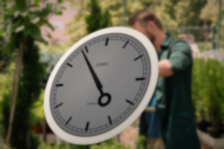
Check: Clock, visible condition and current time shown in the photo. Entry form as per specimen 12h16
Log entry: 4h54
